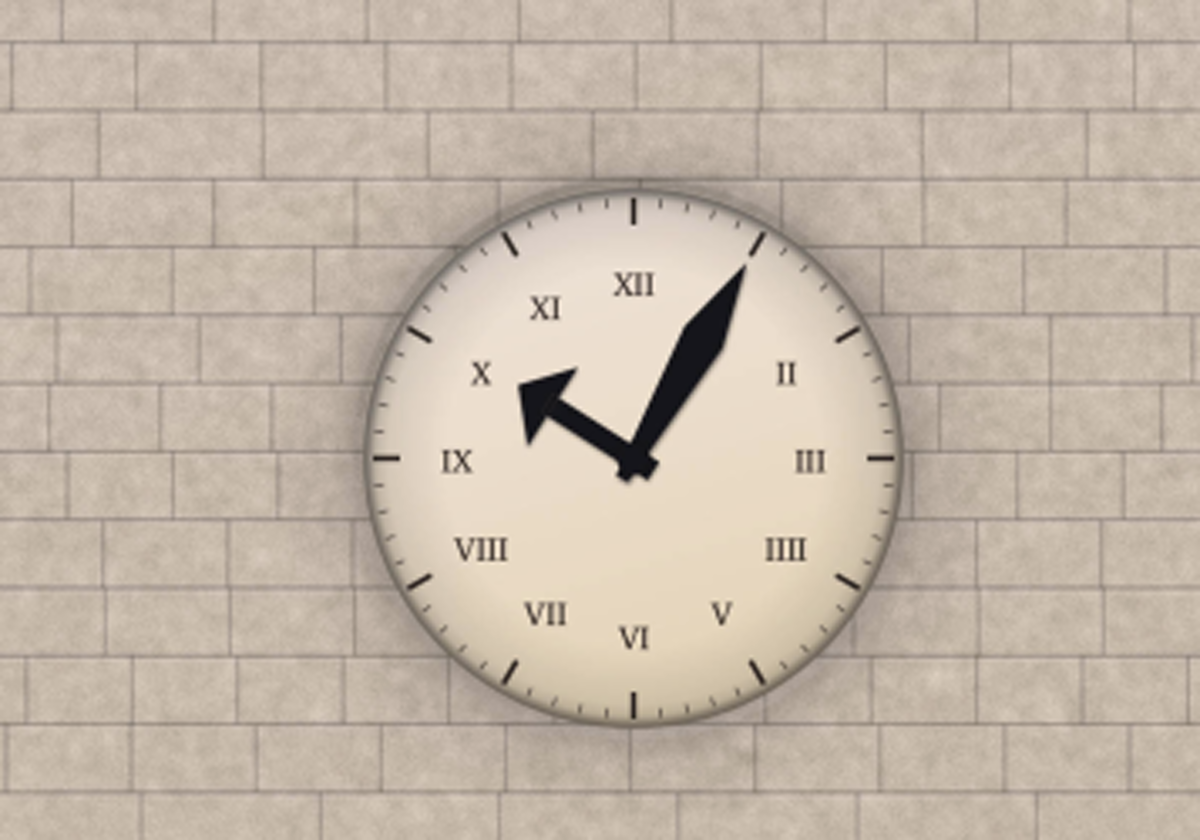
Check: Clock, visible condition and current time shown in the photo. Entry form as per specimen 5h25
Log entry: 10h05
